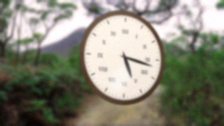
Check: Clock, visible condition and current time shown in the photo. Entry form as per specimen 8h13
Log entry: 5h17
